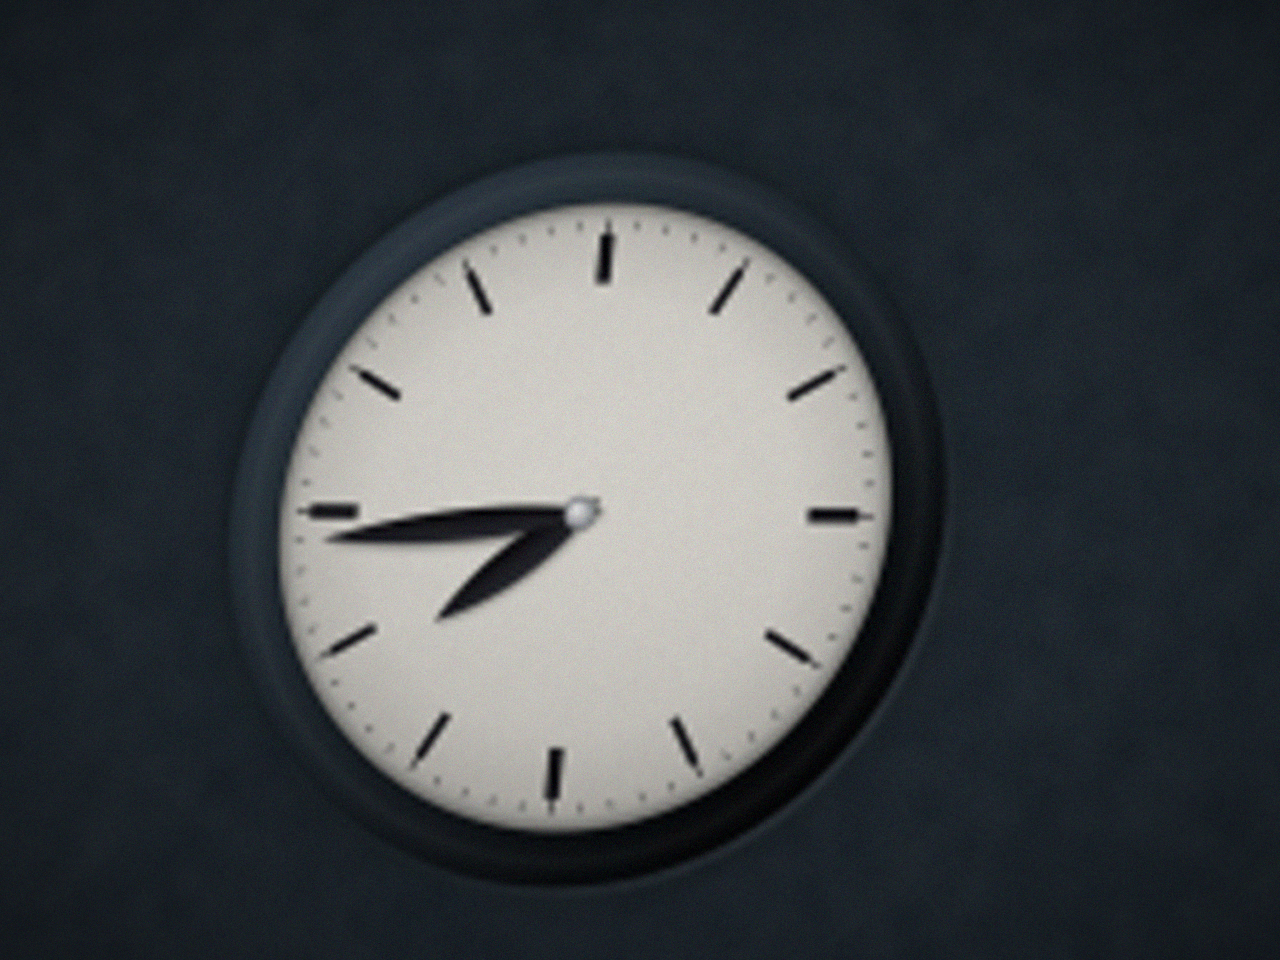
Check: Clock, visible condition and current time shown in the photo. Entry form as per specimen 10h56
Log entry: 7h44
